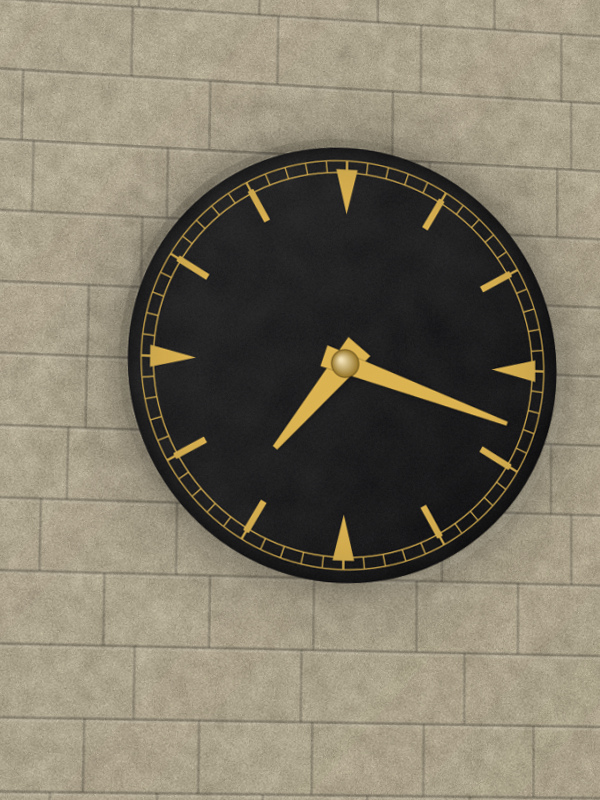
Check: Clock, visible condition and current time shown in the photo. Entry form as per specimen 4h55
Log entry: 7h18
